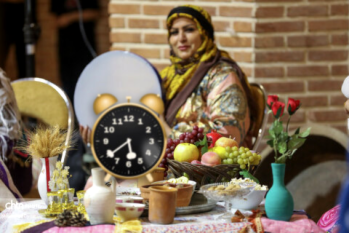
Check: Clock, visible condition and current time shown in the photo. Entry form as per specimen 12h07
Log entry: 5h39
